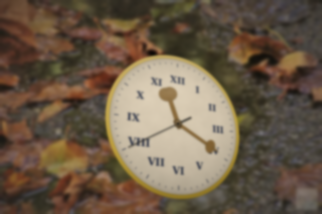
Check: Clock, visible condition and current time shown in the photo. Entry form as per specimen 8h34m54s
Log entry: 11h19m40s
